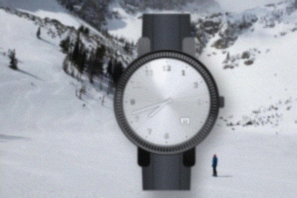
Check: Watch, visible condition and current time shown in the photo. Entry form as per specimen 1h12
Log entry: 7h42
